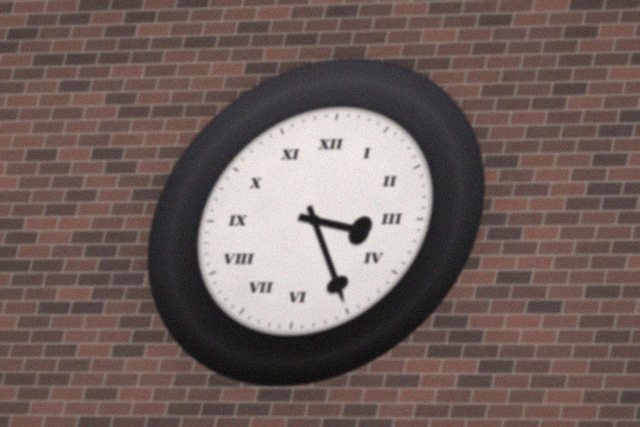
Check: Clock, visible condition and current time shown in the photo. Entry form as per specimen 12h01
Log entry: 3h25
